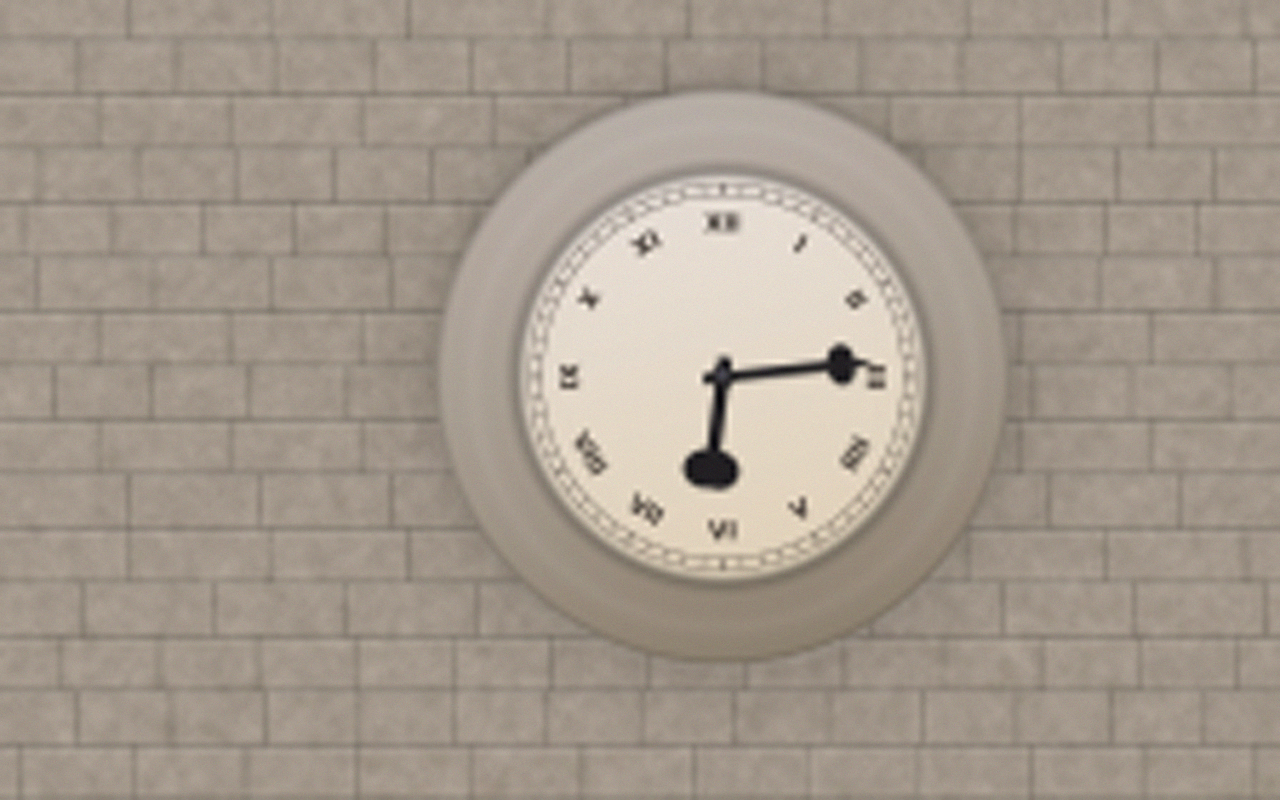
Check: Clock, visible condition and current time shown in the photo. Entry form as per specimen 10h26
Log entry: 6h14
